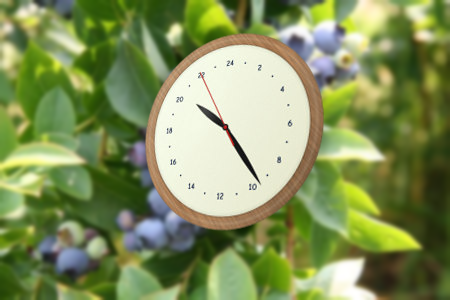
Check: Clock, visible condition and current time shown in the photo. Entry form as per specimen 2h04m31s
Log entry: 20h23m55s
